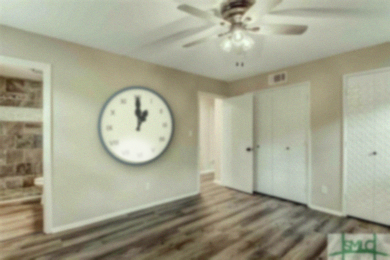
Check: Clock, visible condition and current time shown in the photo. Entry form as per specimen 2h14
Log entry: 1h00
